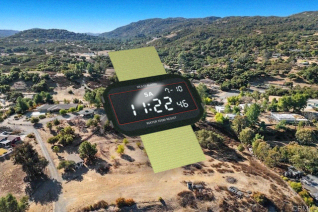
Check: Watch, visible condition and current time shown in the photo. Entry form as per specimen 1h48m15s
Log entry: 11h22m46s
